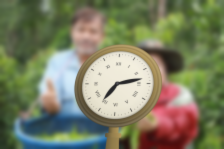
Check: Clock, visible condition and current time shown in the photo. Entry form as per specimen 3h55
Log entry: 7h13
